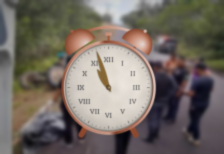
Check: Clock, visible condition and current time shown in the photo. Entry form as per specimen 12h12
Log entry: 10h57
